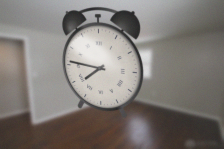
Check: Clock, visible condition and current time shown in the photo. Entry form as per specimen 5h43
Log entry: 7h46
